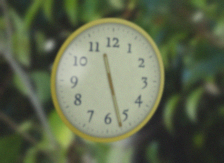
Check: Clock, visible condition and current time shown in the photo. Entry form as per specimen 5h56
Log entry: 11h27
